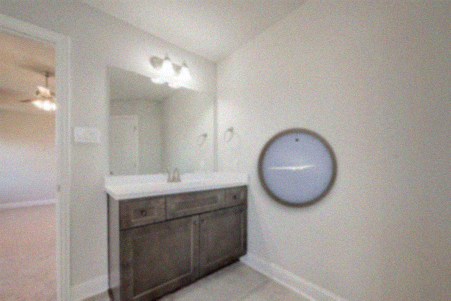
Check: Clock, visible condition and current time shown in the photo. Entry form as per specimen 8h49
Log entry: 2h45
